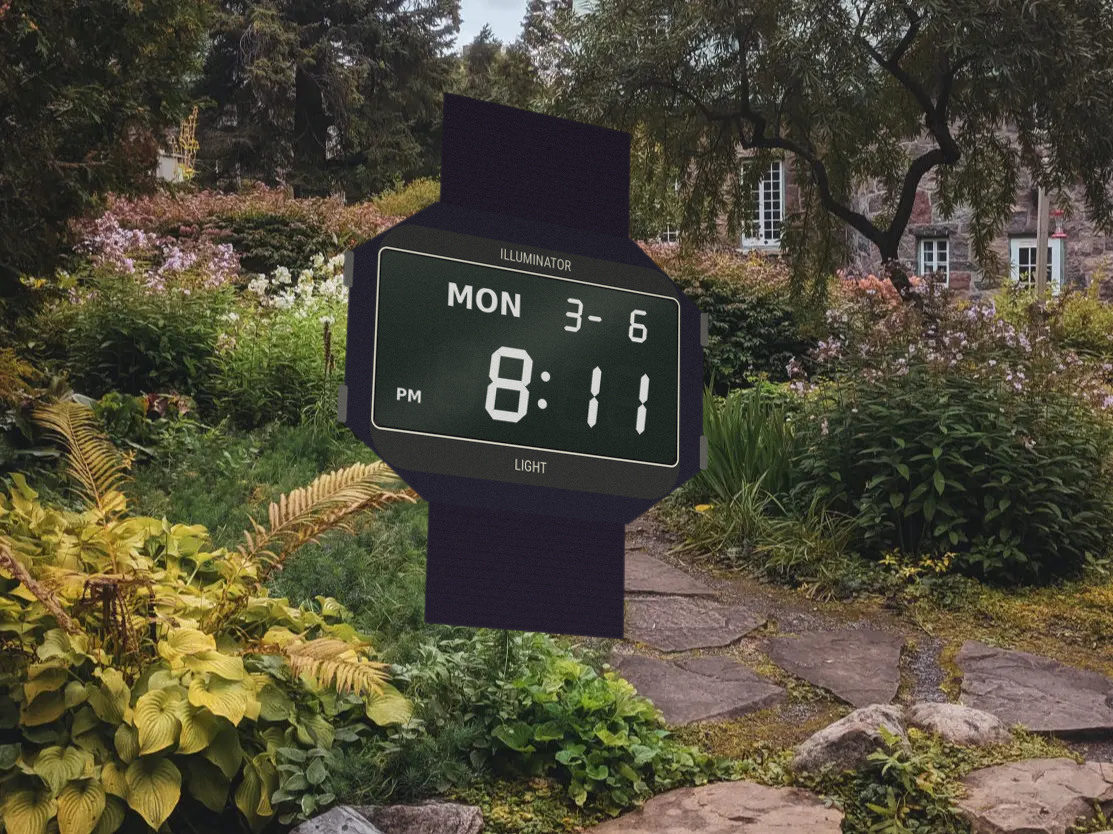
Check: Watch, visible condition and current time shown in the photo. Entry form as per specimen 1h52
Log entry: 8h11
